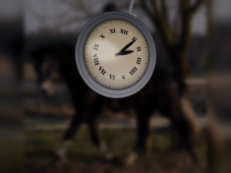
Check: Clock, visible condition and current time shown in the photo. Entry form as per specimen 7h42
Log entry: 2h06
